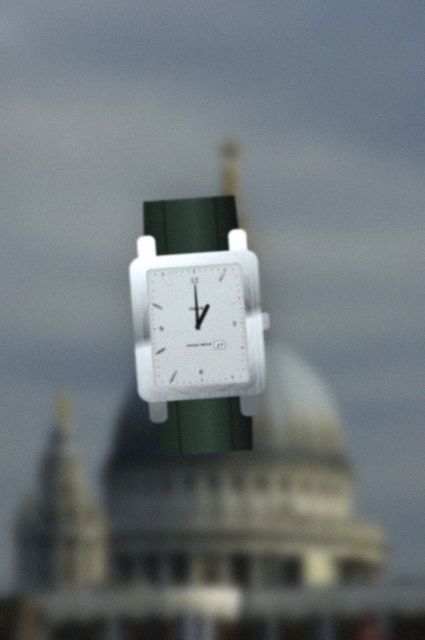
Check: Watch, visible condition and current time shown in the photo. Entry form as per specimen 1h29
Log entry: 1h00
